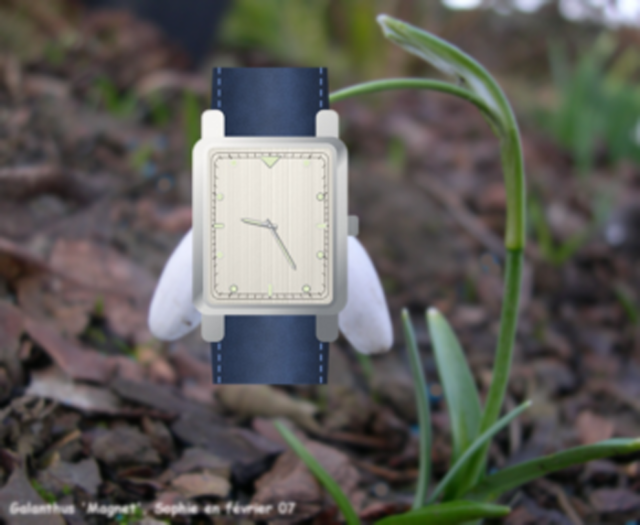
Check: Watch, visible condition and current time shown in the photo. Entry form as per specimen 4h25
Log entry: 9h25
